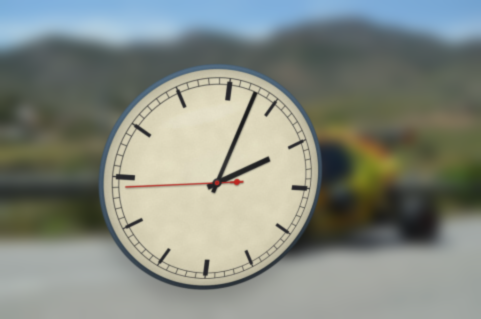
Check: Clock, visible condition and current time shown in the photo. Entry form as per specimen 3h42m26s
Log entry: 2h02m44s
